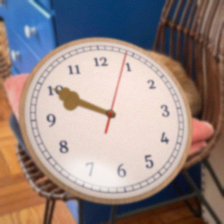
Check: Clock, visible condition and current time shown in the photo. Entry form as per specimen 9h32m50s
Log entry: 9h50m04s
